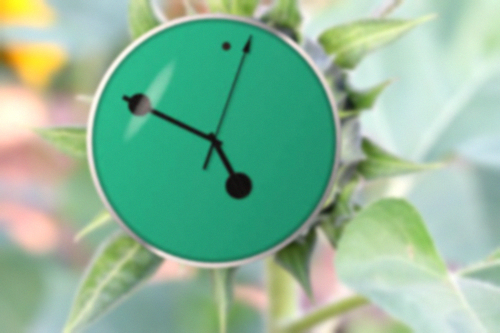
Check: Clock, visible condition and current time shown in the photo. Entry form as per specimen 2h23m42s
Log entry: 4h48m02s
